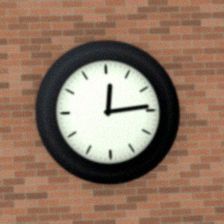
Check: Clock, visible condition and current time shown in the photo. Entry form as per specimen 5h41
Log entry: 12h14
